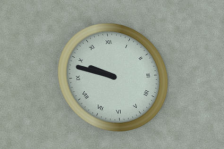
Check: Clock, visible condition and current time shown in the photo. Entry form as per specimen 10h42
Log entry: 9h48
